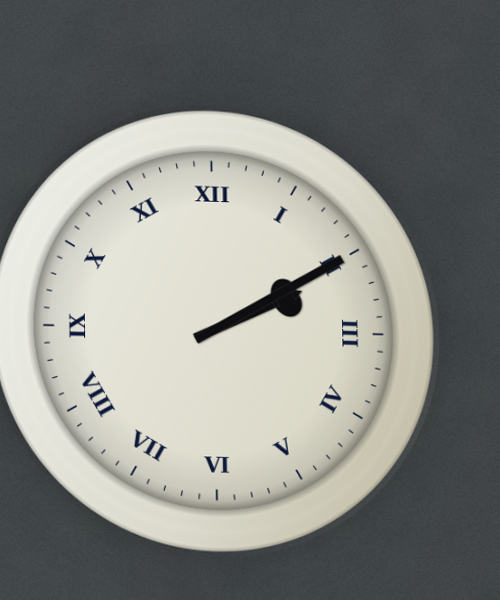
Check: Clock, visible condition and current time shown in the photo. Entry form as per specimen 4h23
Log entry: 2h10
